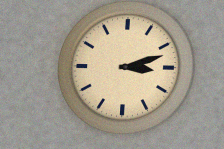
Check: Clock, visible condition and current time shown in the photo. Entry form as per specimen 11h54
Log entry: 3h12
